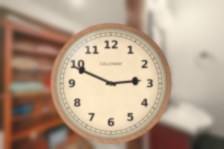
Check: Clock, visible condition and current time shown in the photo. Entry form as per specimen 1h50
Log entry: 2h49
